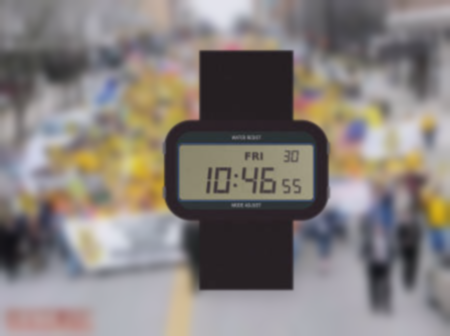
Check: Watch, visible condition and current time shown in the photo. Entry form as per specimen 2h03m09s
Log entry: 10h46m55s
